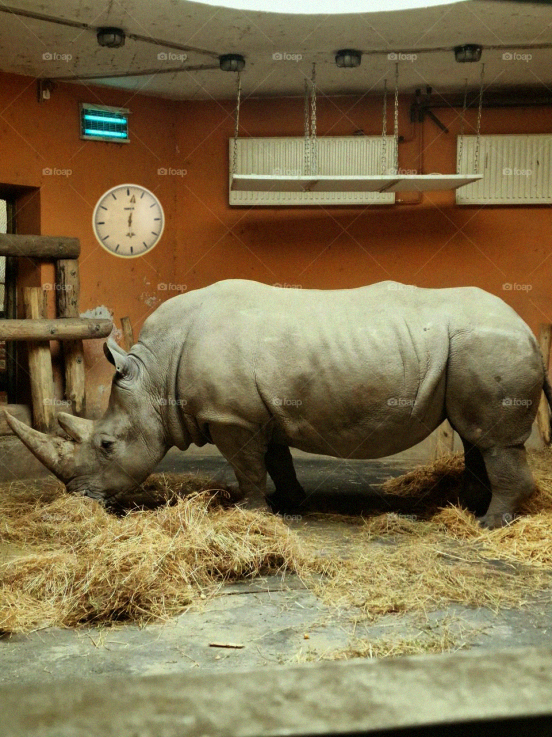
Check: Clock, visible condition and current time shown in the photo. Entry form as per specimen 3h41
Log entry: 6h02
